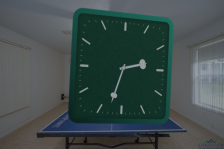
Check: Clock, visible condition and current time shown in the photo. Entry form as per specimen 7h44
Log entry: 2h33
